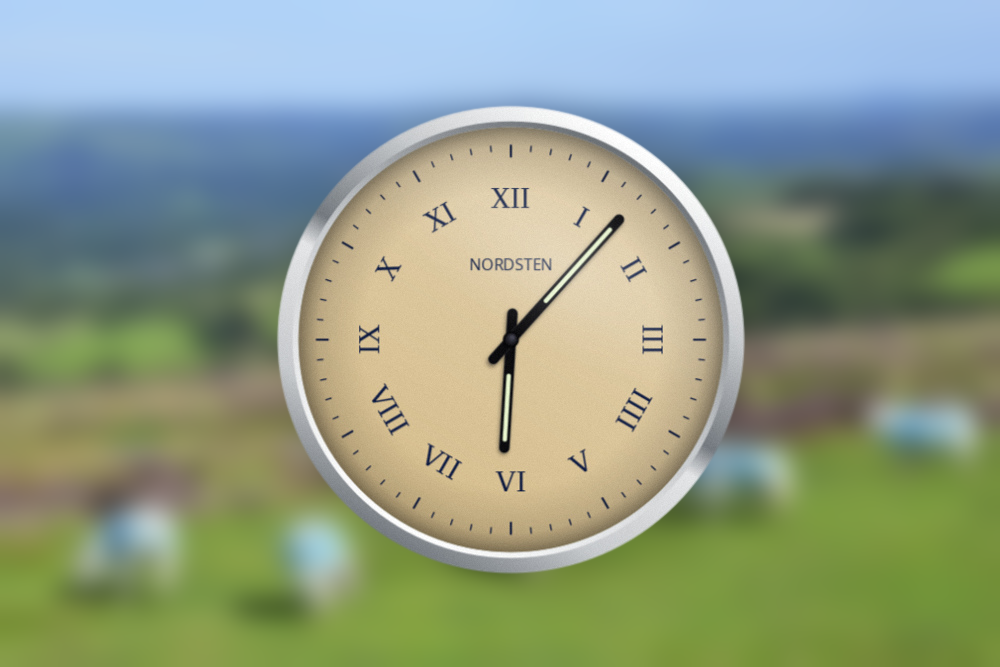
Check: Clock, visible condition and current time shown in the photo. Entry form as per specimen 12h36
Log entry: 6h07
